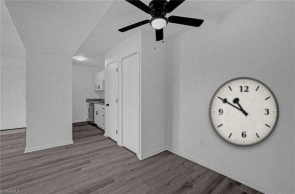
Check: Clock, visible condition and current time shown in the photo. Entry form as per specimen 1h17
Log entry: 10h50
